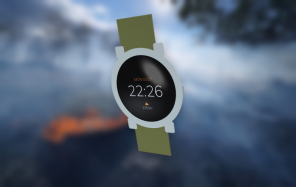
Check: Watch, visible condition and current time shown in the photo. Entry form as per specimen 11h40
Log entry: 22h26
